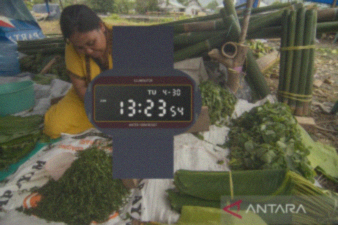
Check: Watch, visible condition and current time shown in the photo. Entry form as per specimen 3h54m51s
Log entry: 13h23m54s
